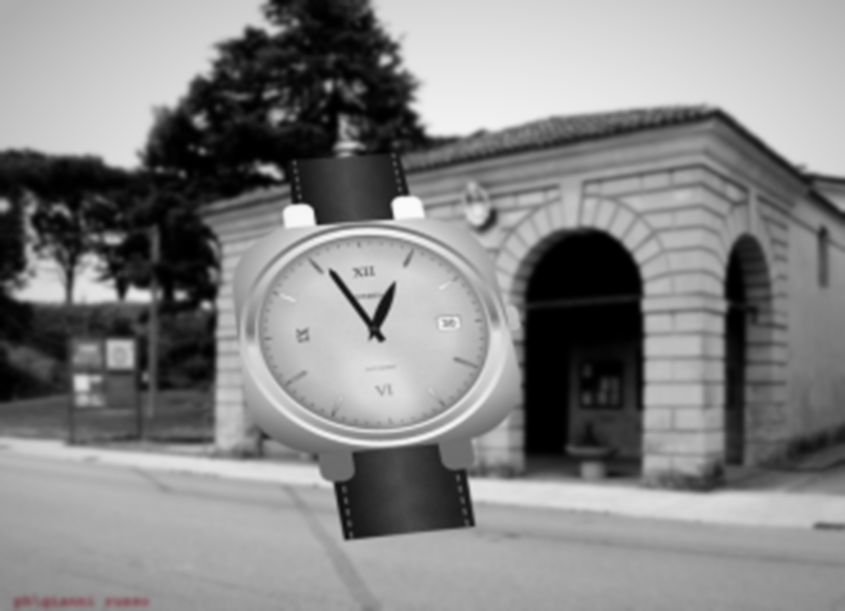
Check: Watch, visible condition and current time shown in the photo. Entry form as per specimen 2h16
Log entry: 12h56
